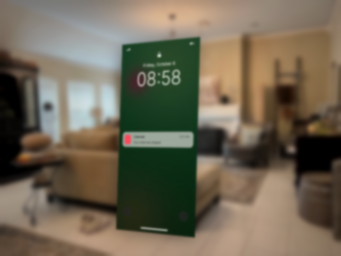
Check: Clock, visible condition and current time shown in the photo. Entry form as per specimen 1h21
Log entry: 8h58
